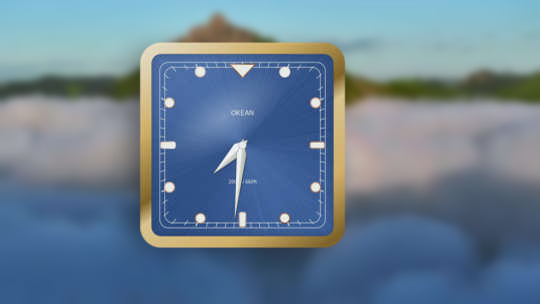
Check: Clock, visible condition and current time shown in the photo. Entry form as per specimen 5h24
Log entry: 7h31
